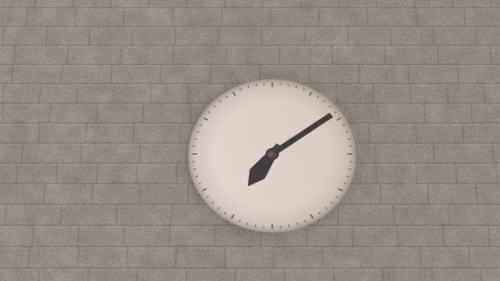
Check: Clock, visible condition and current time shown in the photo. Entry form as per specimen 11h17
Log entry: 7h09
